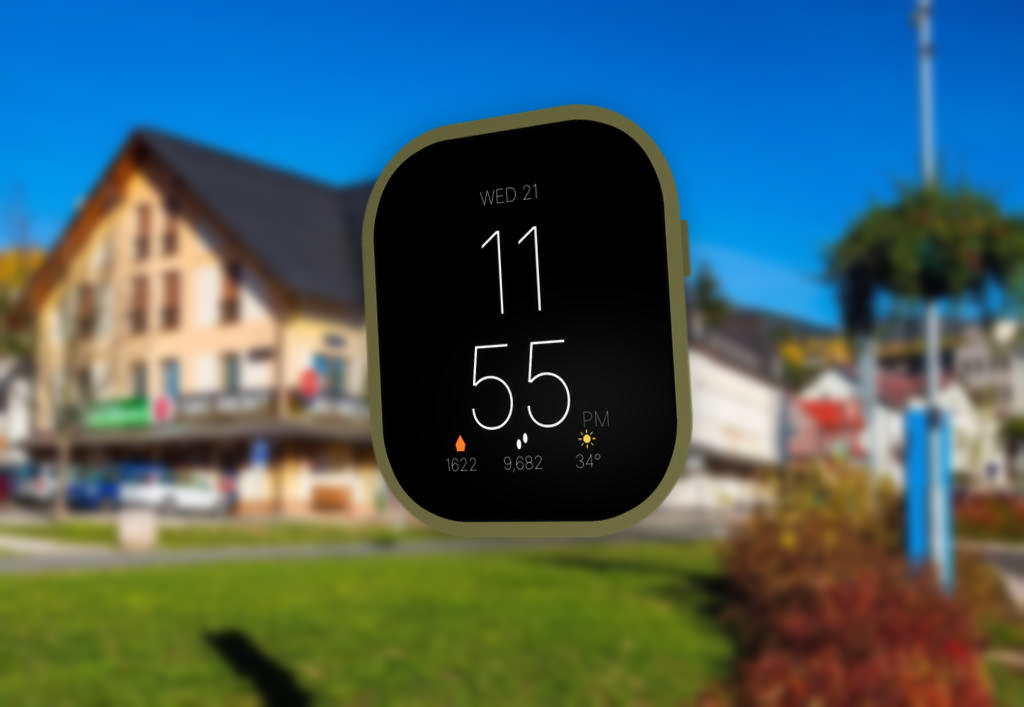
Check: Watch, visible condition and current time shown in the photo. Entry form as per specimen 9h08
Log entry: 11h55
